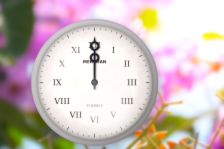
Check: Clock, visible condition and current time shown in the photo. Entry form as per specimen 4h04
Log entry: 12h00
